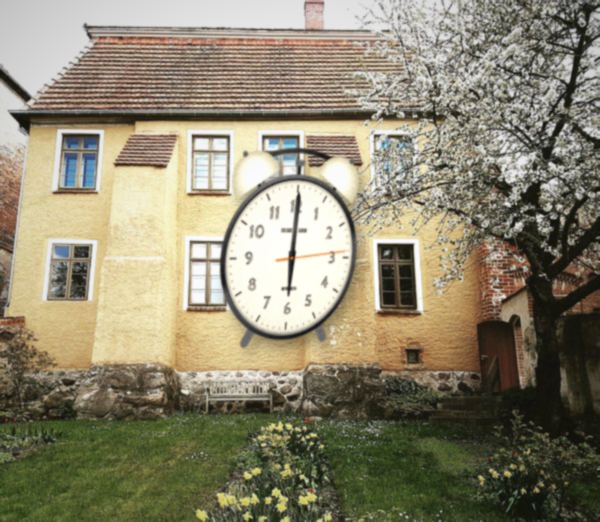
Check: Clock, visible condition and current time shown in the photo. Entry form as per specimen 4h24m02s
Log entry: 6h00m14s
